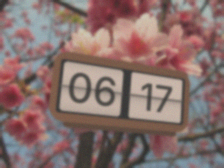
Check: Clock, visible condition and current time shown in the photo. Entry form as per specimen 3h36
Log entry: 6h17
